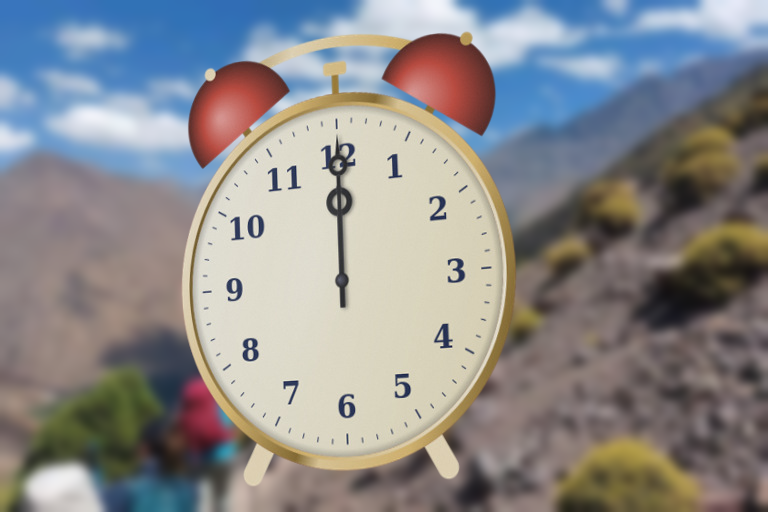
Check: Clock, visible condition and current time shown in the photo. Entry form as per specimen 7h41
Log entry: 12h00
